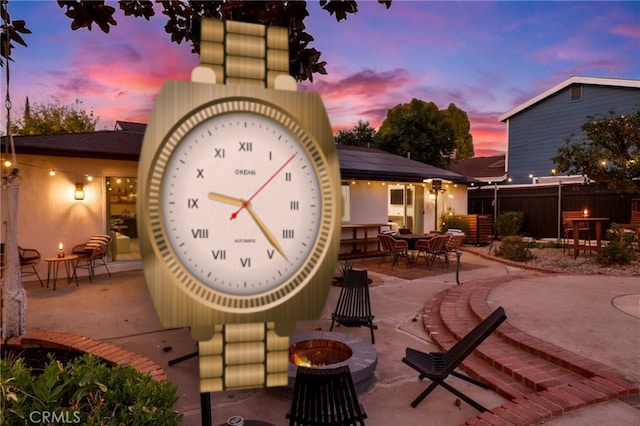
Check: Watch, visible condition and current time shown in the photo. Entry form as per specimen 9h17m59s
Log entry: 9h23m08s
